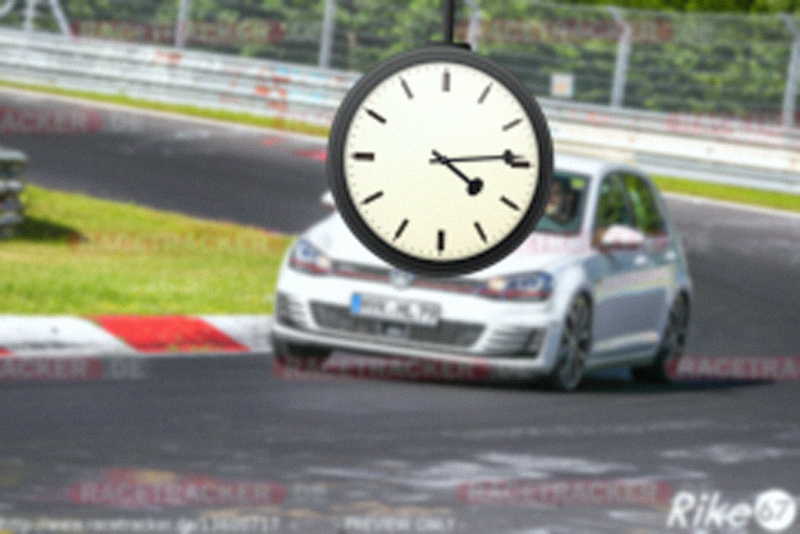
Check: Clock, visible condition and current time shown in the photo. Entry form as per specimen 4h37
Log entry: 4h14
